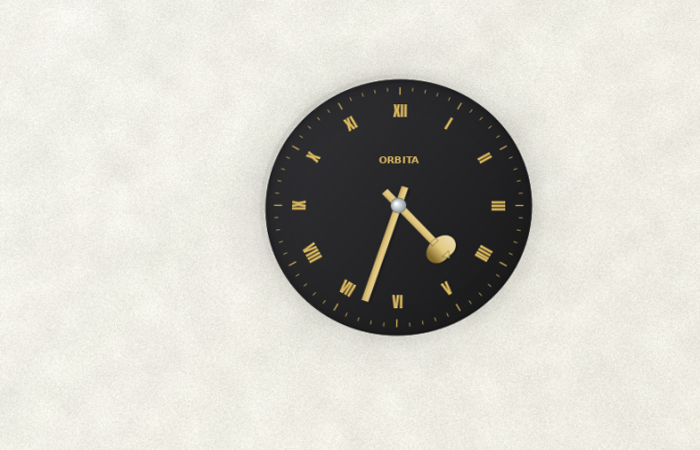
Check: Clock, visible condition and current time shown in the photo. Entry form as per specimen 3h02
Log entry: 4h33
